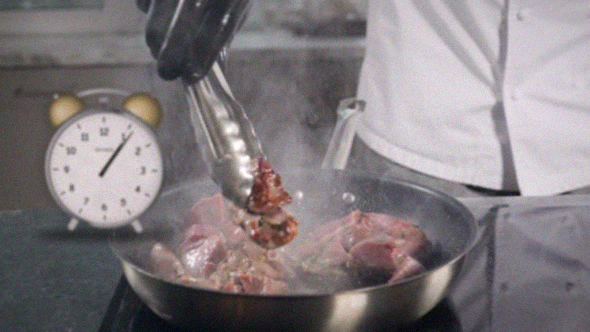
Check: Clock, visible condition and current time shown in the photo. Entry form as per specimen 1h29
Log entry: 1h06
